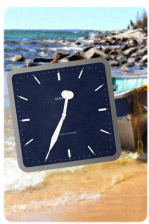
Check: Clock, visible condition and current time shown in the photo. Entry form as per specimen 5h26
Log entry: 12h35
